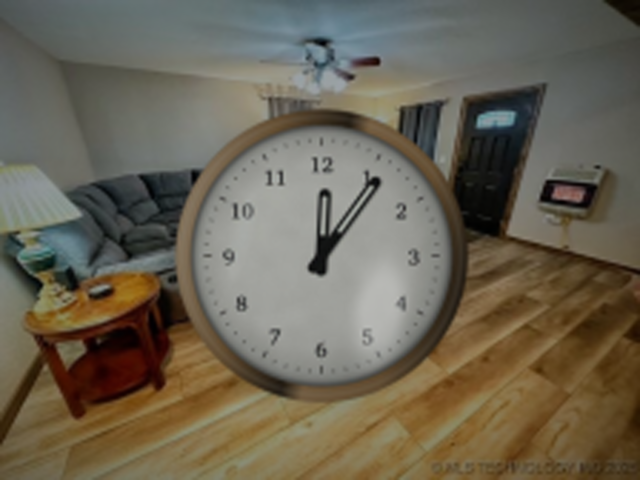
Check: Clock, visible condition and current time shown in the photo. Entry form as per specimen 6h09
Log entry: 12h06
